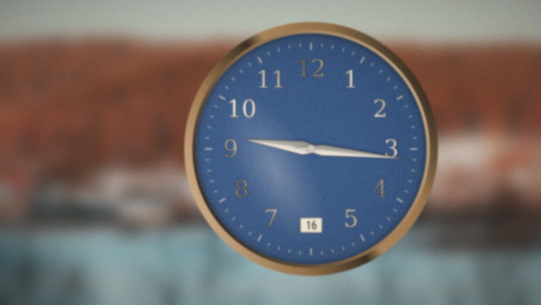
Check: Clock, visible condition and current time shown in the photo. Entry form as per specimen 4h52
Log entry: 9h16
